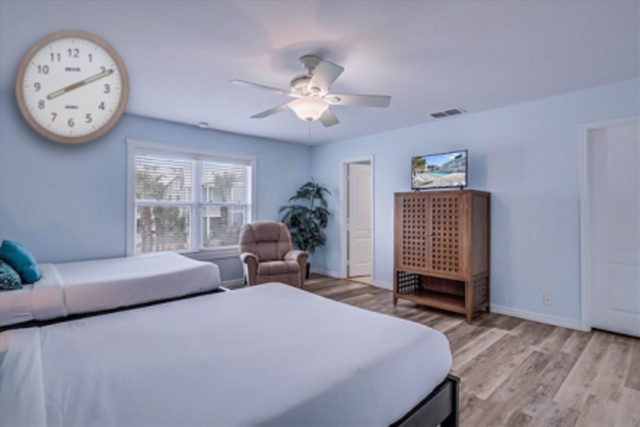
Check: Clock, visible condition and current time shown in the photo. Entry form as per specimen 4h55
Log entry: 8h11
